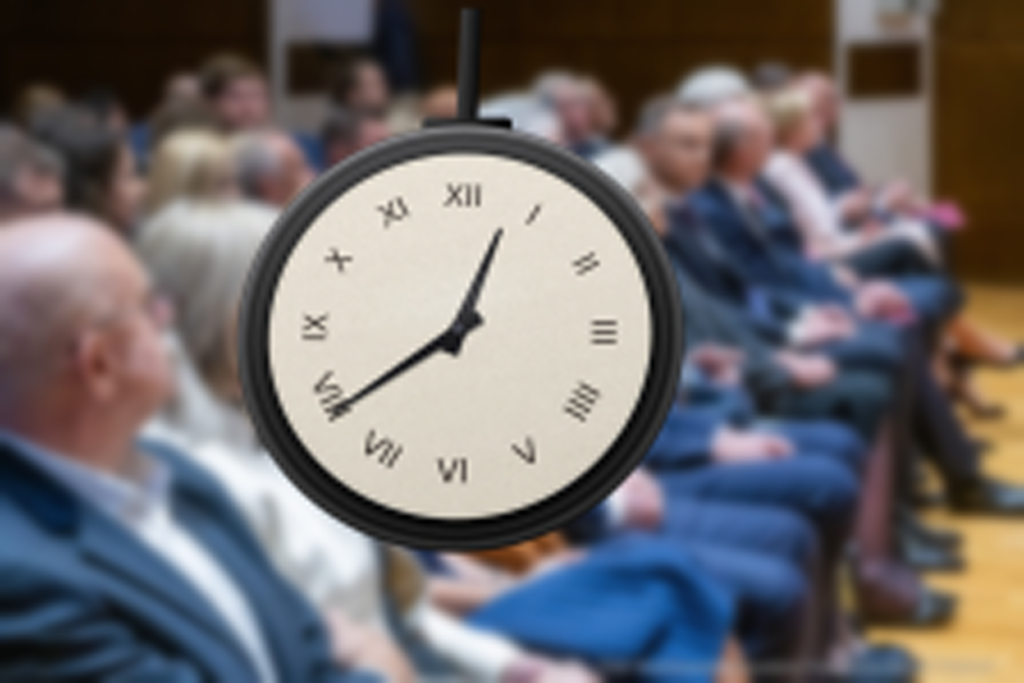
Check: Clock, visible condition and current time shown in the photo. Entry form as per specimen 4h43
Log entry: 12h39
